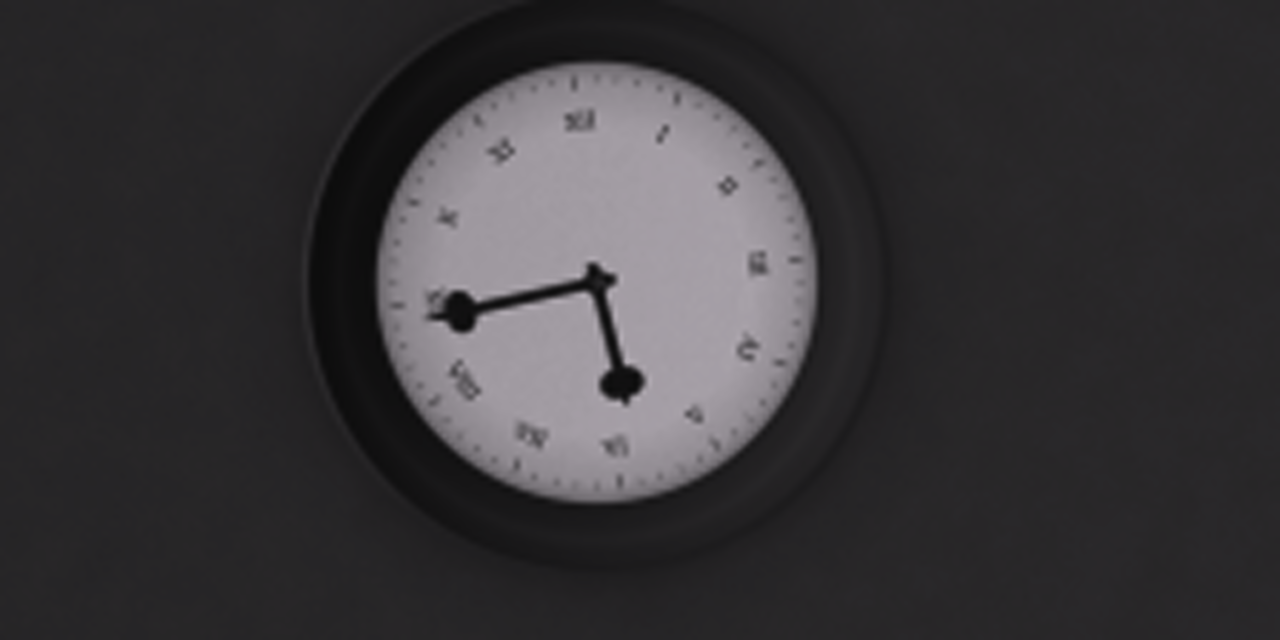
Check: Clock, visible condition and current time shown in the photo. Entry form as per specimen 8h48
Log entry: 5h44
